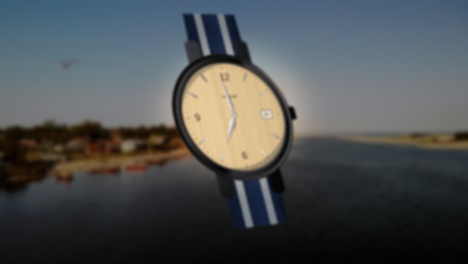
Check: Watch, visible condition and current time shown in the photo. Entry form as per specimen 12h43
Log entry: 6h59
